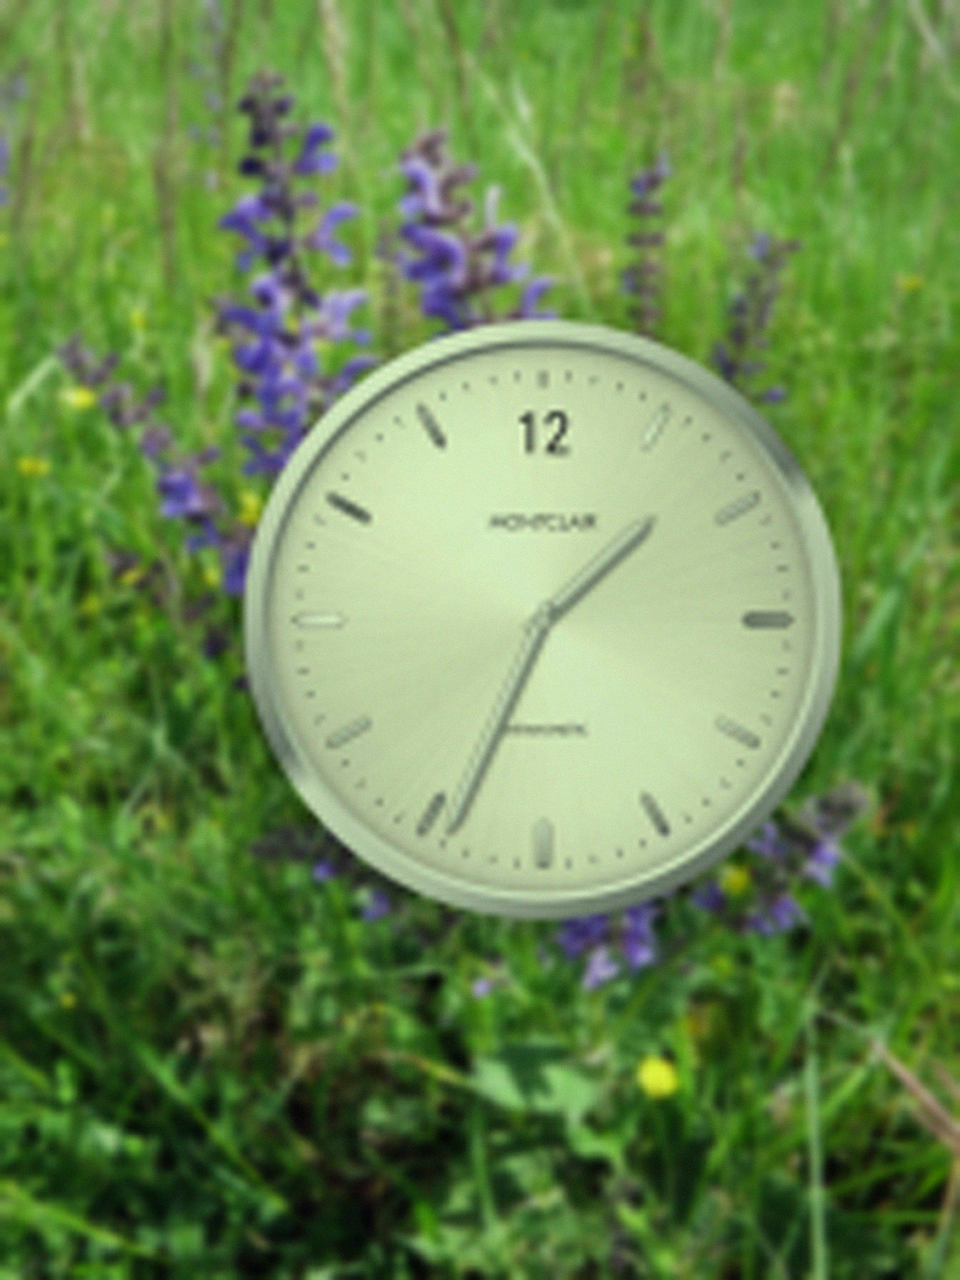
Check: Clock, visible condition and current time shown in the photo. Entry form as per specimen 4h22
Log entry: 1h34
